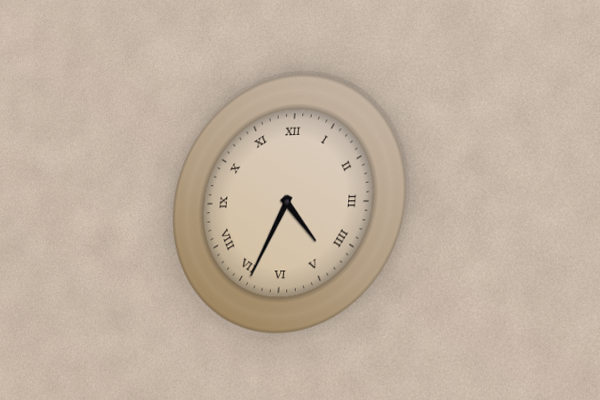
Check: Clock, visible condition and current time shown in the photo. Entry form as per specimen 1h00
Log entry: 4h34
